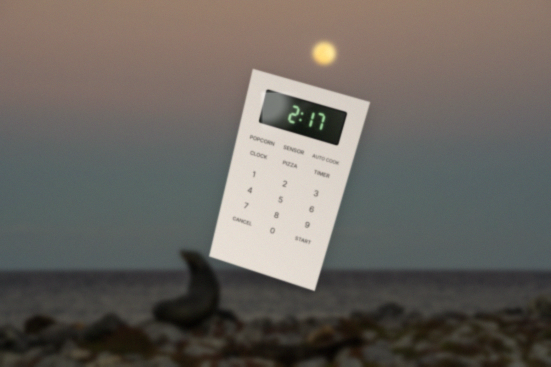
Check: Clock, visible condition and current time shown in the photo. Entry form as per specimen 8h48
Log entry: 2h17
